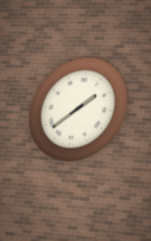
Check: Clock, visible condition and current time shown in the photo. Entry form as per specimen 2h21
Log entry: 1h38
